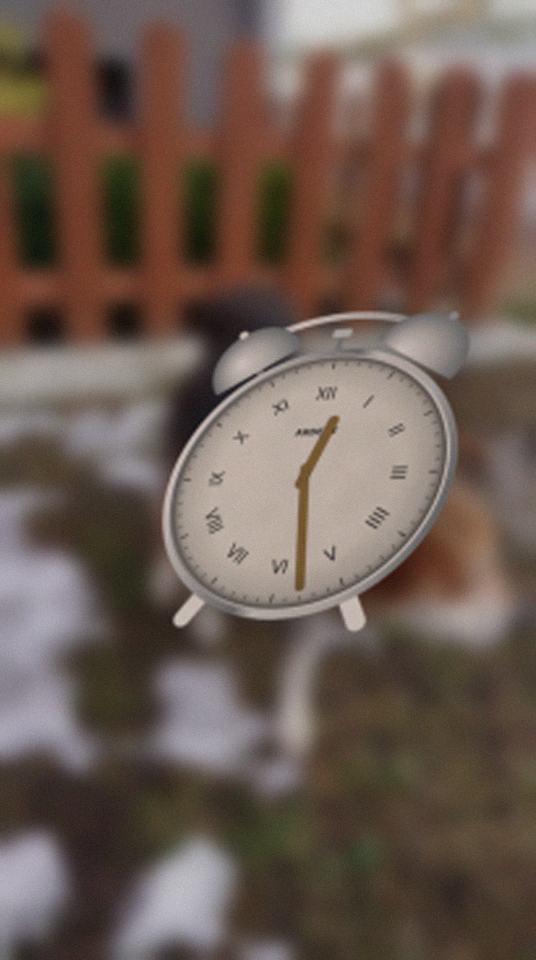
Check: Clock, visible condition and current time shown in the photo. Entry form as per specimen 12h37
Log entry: 12h28
